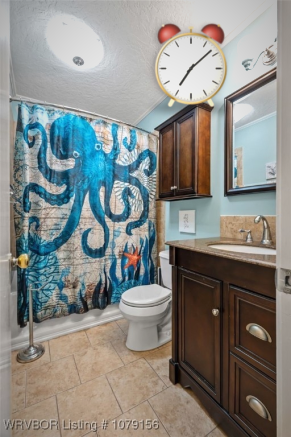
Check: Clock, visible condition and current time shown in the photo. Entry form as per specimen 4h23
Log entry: 7h08
